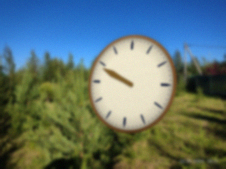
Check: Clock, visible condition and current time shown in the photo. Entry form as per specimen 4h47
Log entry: 9h49
